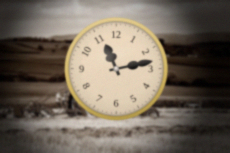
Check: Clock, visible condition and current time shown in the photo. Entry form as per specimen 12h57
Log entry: 11h13
